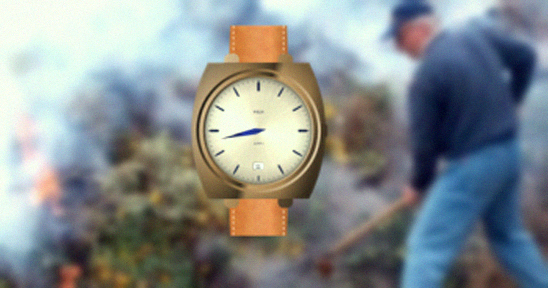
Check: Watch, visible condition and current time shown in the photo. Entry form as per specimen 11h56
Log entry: 8h43
